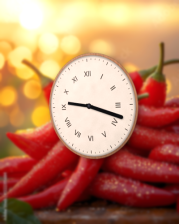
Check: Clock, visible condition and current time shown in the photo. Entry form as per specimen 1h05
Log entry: 9h18
